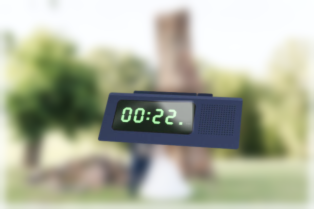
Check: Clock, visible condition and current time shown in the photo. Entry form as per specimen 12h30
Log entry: 0h22
